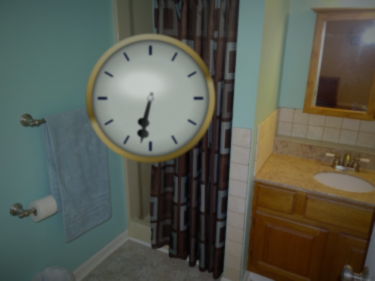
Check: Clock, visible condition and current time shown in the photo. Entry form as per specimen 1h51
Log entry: 6h32
